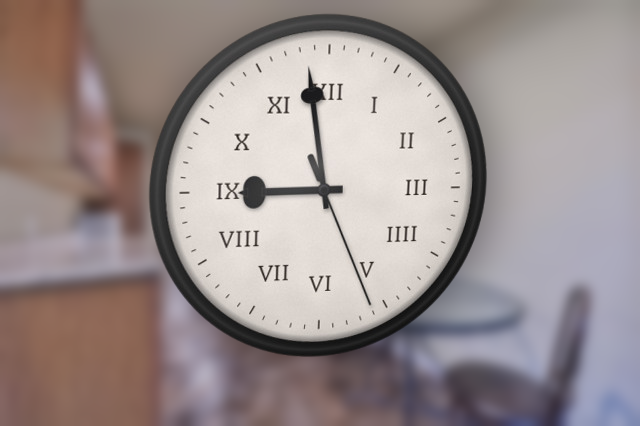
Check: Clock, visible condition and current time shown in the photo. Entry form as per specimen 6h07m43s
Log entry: 8h58m26s
